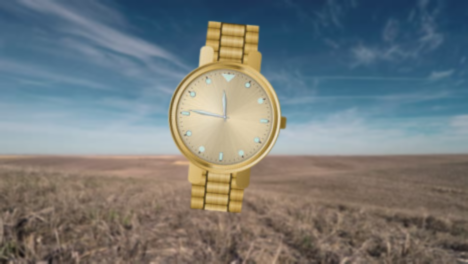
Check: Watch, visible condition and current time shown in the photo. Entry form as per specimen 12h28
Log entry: 11h46
